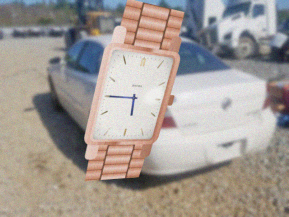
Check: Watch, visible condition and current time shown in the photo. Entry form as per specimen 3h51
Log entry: 5h45
